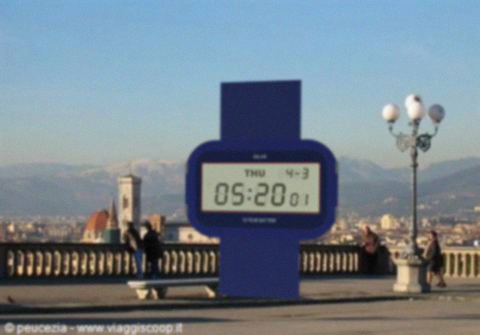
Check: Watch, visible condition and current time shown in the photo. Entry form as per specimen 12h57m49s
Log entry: 5h20m01s
